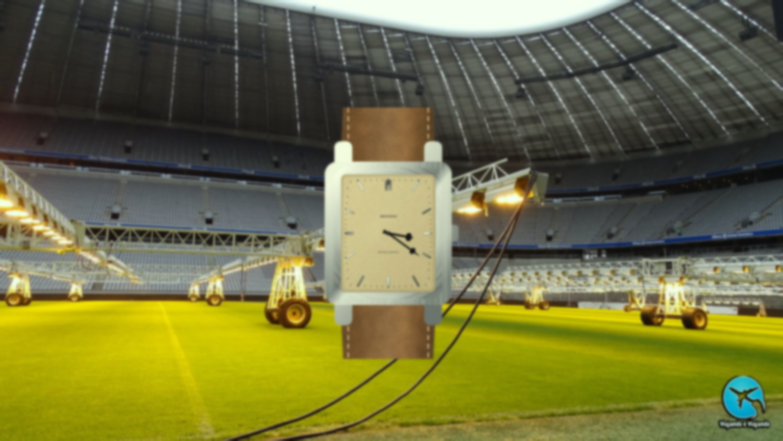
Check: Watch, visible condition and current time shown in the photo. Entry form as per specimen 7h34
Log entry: 3h21
